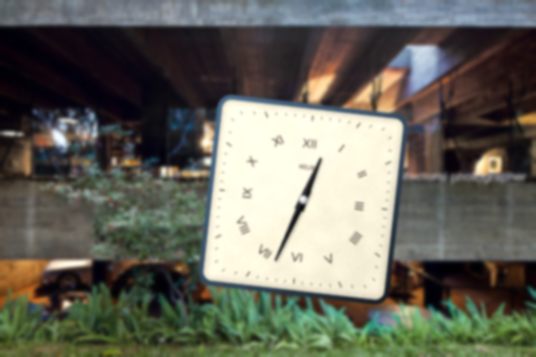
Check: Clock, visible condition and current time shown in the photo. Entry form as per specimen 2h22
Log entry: 12h33
